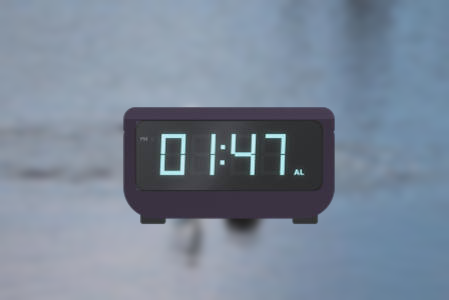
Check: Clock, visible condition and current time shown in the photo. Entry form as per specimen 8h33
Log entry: 1h47
